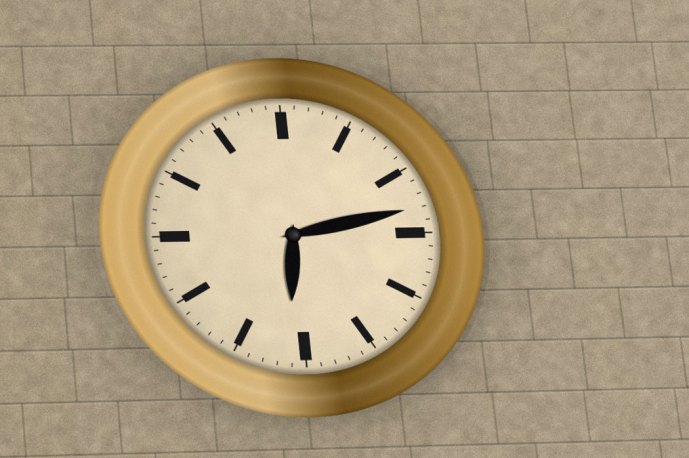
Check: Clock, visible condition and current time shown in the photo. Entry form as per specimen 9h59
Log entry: 6h13
